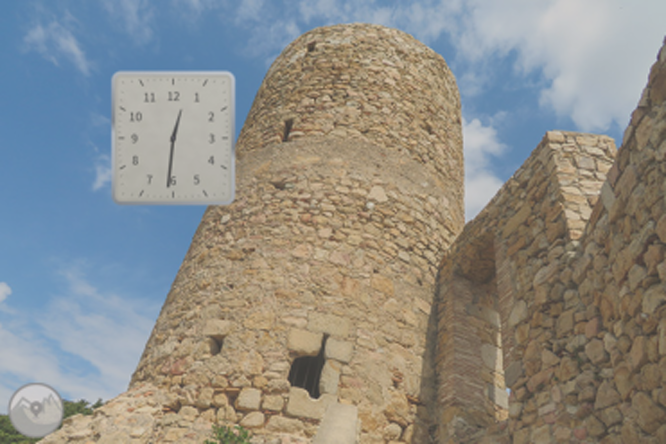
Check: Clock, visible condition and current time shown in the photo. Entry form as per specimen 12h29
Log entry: 12h31
